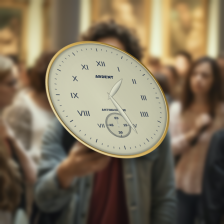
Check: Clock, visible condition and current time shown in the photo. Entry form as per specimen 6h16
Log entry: 1h26
